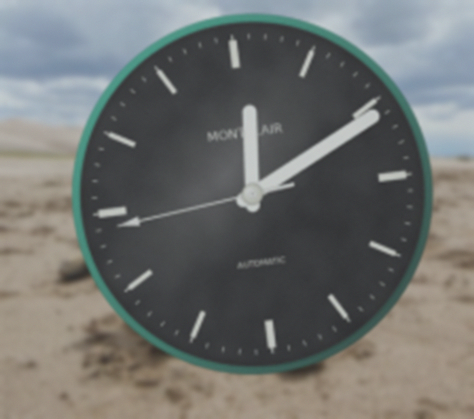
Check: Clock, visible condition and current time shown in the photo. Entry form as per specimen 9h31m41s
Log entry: 12h10m44s
